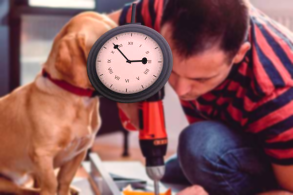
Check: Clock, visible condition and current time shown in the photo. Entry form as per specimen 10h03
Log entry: 2h53
